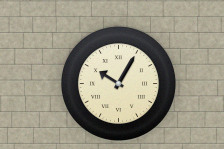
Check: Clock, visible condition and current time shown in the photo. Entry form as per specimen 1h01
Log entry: 10h05
